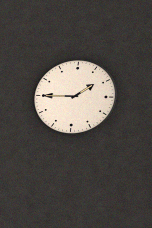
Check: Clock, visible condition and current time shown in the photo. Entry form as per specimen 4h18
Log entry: 1h45
